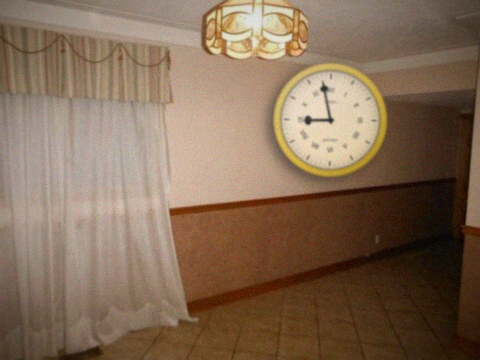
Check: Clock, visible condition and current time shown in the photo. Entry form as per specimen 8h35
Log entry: 8h58
